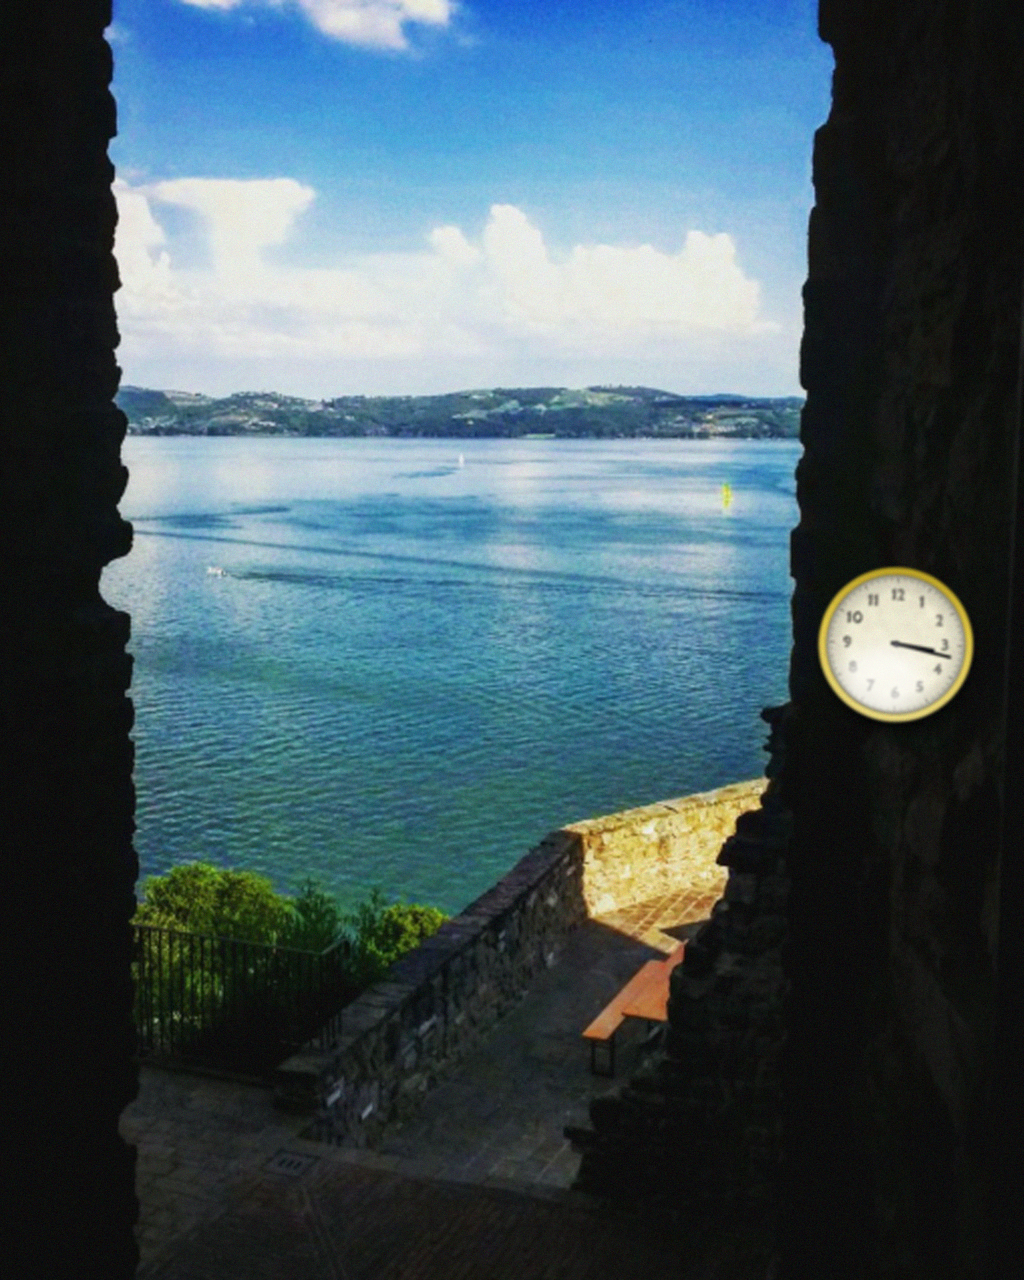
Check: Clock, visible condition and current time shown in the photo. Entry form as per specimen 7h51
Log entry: 3h17
